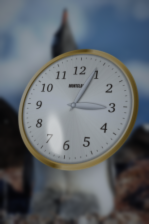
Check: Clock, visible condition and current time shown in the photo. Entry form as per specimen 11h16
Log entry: 3h04
